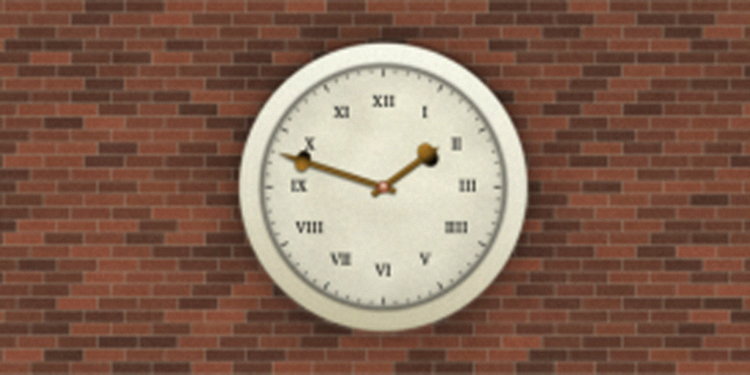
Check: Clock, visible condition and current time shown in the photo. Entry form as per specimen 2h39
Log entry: 1h48
